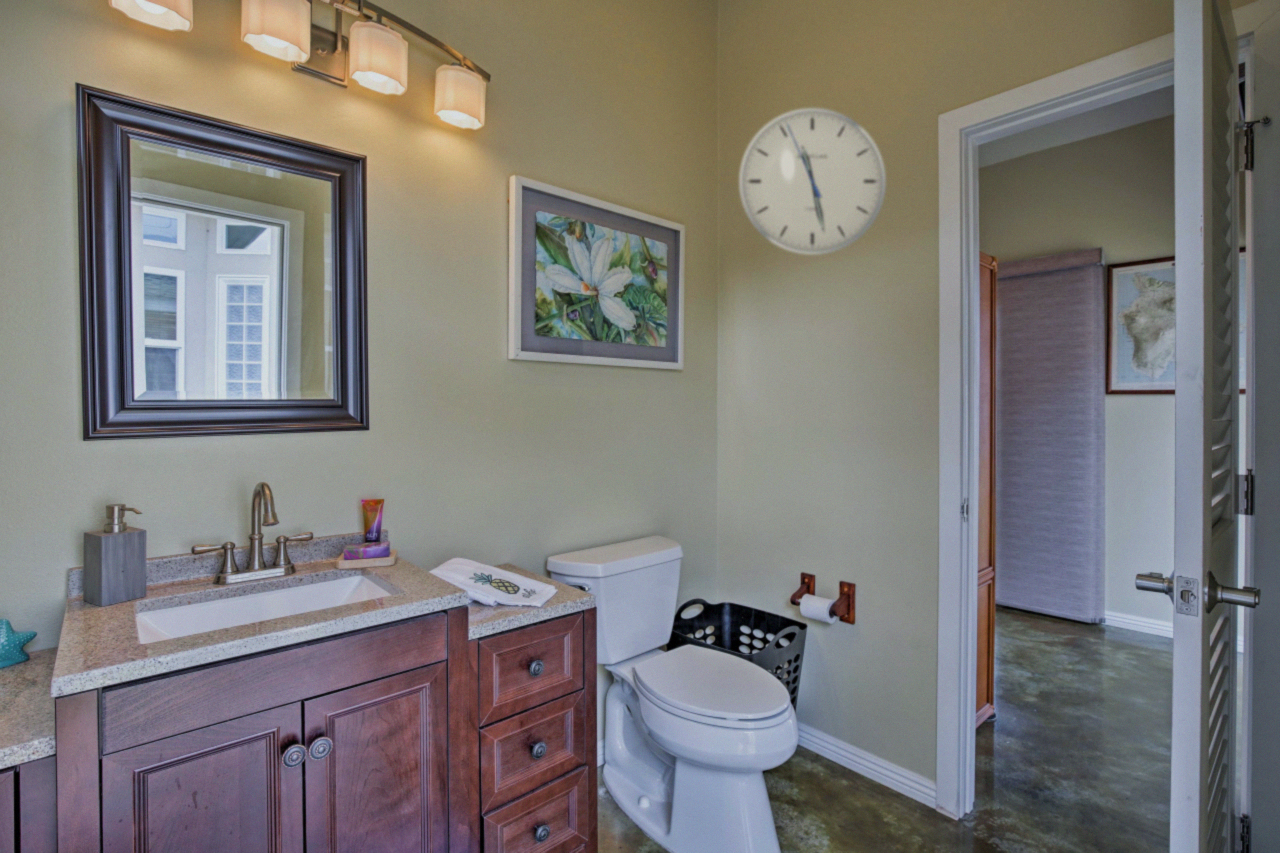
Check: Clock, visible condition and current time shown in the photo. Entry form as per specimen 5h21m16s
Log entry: 11h27m56s
